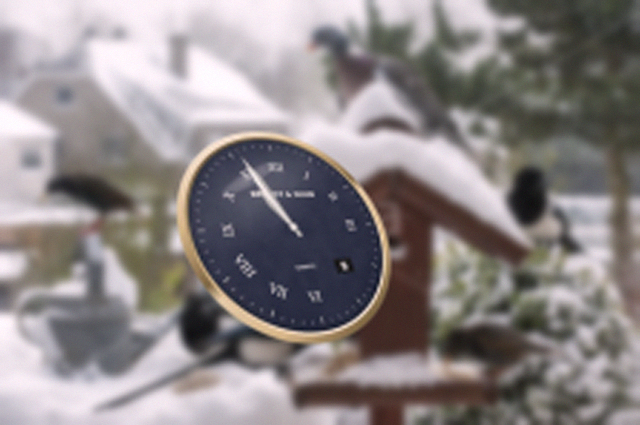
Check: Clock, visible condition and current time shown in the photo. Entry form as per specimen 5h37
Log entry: 10h56
